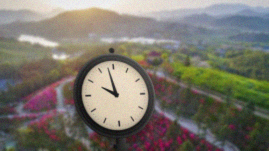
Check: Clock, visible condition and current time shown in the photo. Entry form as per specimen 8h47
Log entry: 9h58
